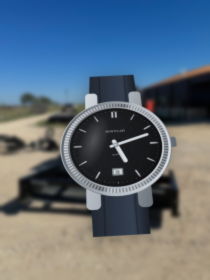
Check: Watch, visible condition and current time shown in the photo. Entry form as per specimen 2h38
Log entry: 5h12
